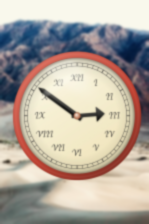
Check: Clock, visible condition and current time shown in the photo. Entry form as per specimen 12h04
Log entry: 2h51
